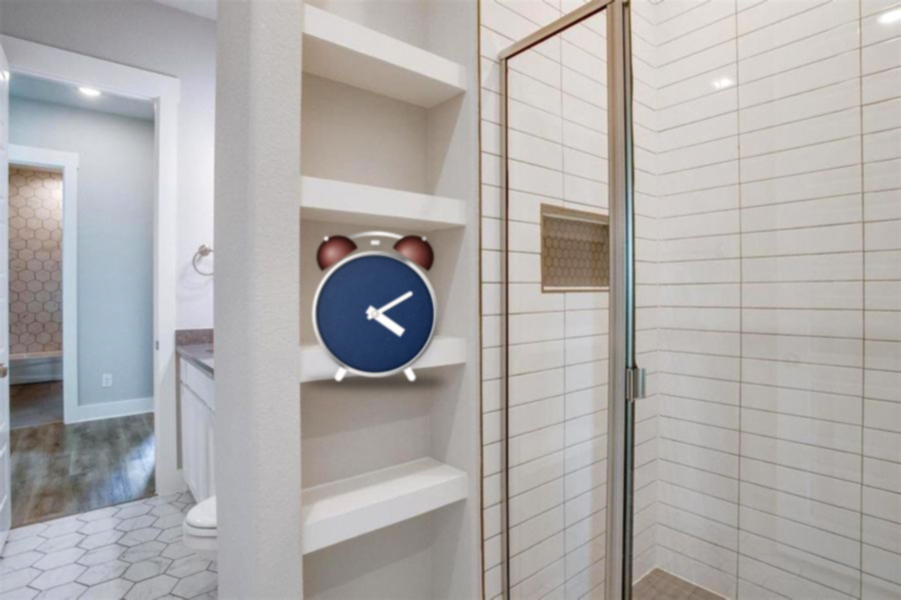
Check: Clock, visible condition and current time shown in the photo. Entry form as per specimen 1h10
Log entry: 4h10
